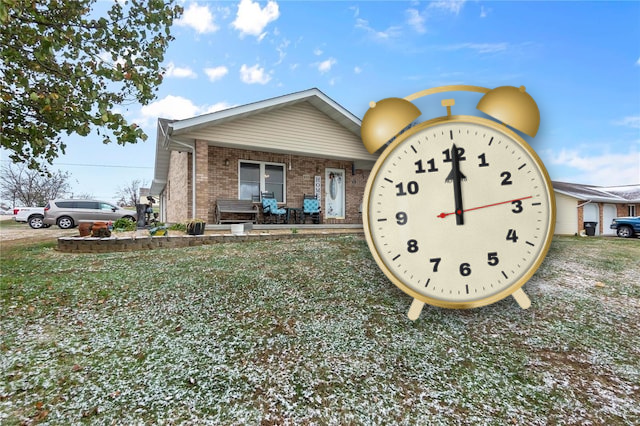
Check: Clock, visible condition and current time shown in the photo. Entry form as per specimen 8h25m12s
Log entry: 12h00m14s
